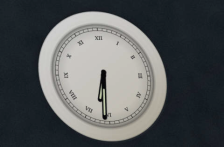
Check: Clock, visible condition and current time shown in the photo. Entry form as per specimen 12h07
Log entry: 6h31
